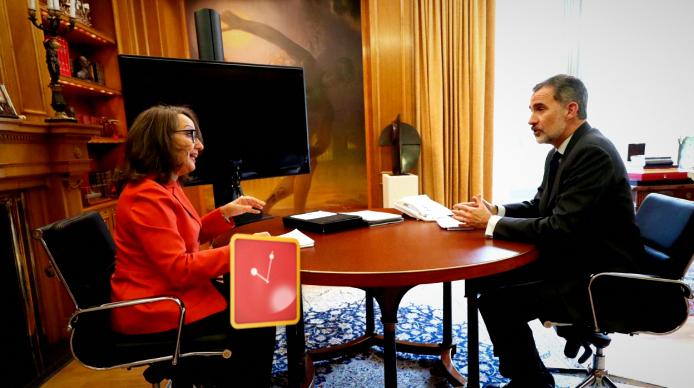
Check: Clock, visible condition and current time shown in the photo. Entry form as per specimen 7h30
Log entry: 10h02
